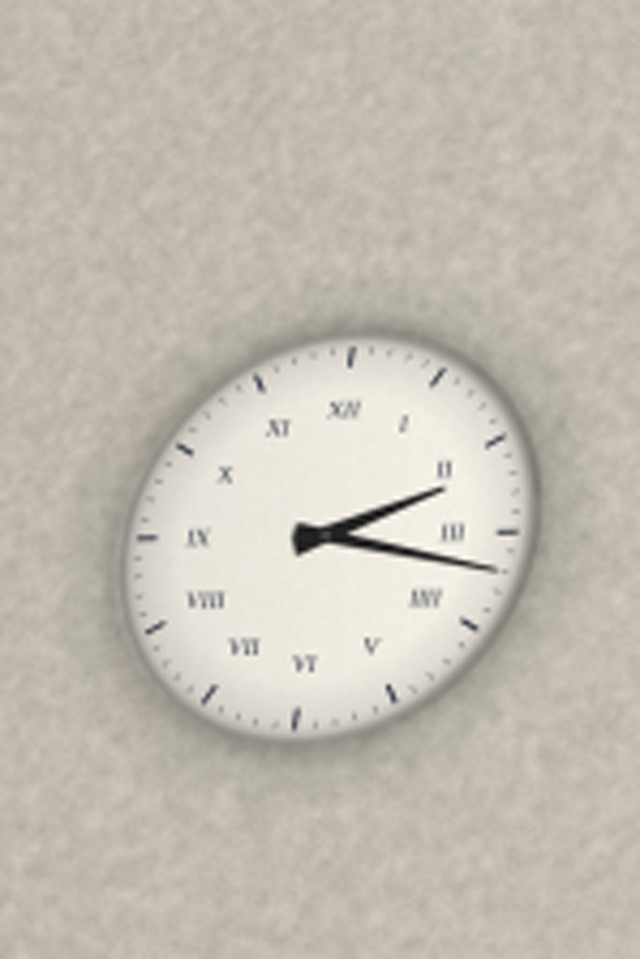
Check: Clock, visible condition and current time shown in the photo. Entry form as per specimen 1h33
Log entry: 2h17
